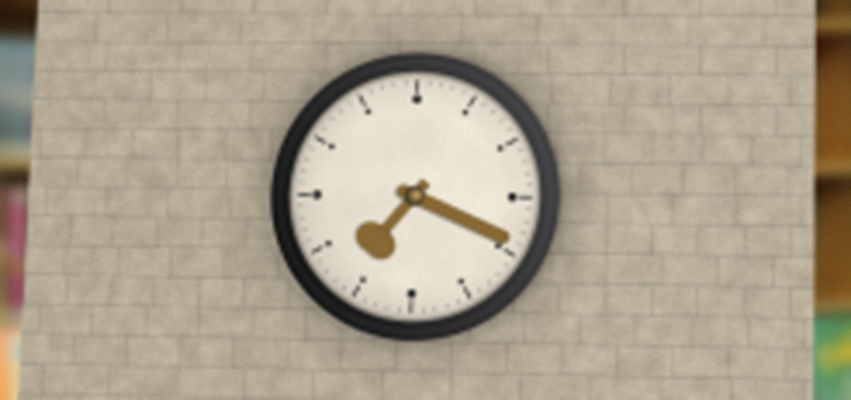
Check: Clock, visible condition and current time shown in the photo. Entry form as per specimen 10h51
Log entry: 7h19
